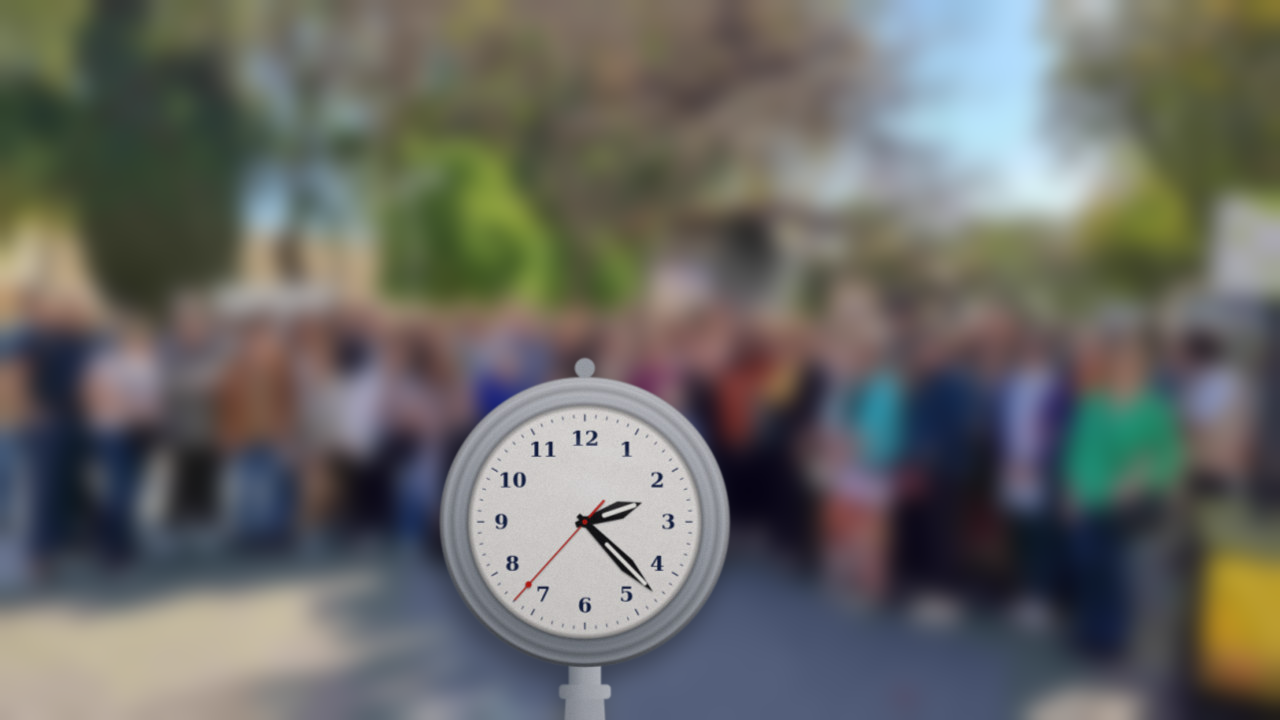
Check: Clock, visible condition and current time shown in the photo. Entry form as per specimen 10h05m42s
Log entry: 2h22m37s
